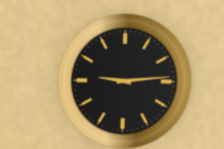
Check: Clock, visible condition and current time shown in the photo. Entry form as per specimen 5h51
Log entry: 9h14
